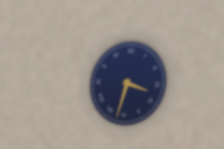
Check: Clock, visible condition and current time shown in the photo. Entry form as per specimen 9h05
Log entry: 3h32
